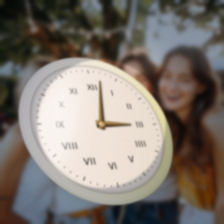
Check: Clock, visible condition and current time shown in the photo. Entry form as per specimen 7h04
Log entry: 3h02
